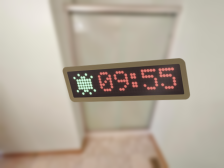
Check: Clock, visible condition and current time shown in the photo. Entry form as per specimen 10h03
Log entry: 9h55
